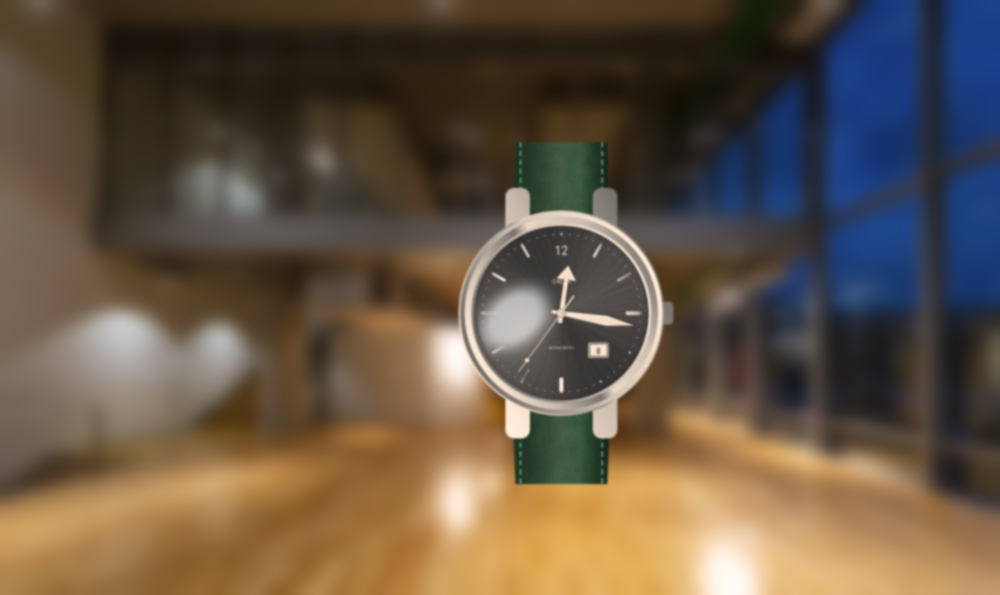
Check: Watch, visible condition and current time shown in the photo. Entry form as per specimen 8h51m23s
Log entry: 12h16m36s
